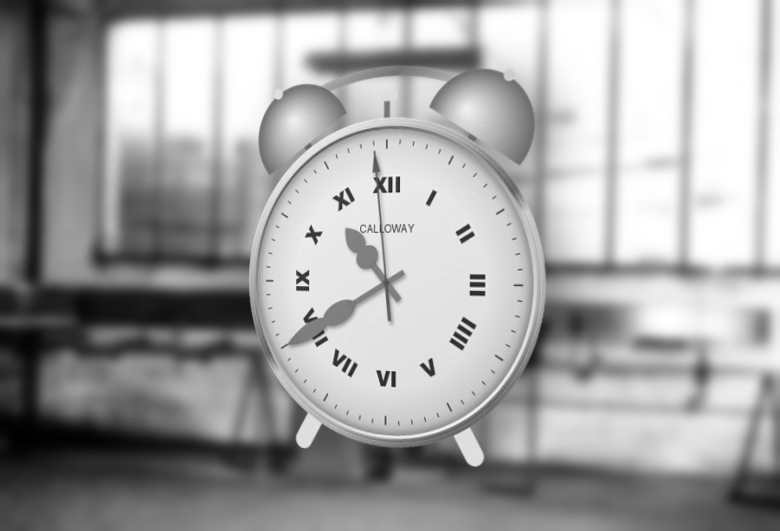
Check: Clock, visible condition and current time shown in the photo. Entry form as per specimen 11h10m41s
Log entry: 10h39m59s
